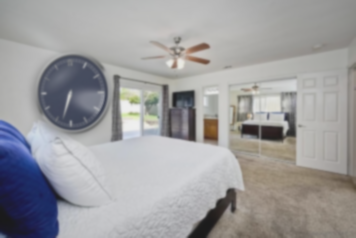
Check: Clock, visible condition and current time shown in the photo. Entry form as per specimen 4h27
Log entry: 6h33
